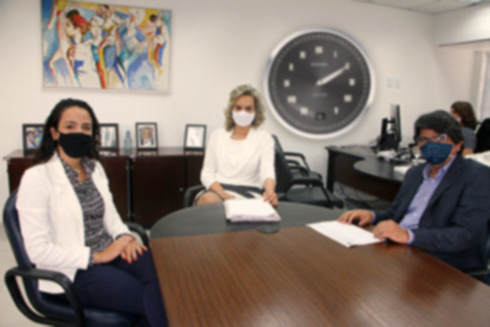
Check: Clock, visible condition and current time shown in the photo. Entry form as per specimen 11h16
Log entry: 2h10
